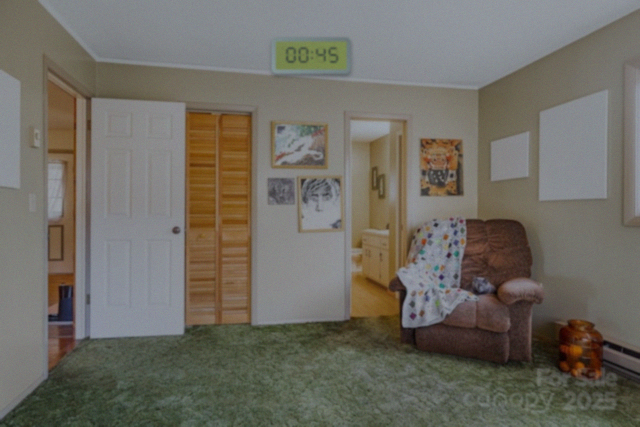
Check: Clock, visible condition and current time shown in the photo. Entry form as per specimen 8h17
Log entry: 0h45
